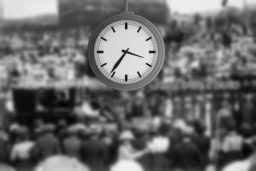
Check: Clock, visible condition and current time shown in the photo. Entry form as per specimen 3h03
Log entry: 3h36
